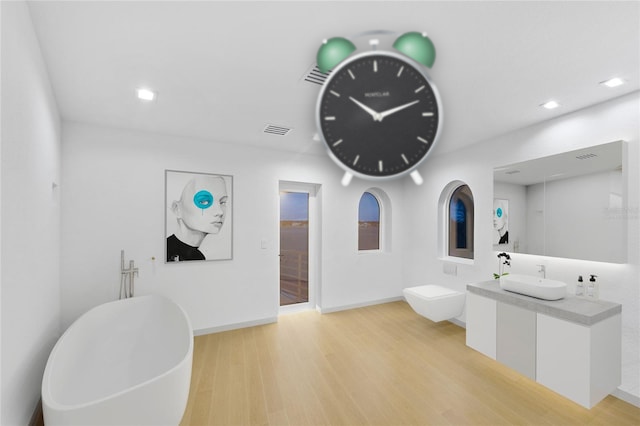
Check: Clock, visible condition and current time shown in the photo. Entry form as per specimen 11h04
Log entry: 10h12
